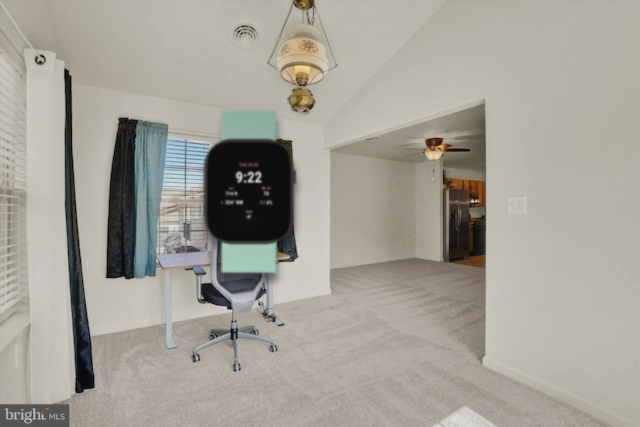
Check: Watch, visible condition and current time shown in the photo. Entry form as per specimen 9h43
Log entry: 9h22
